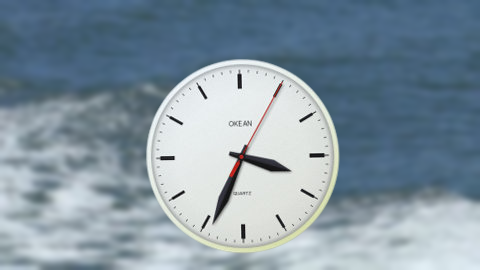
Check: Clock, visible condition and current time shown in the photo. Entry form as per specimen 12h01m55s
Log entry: 3h34m05s
